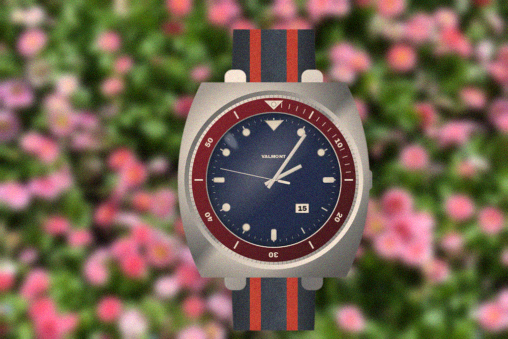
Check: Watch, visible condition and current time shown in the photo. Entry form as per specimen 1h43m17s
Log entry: 2h05m47s
